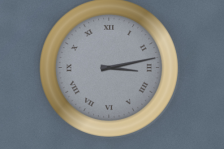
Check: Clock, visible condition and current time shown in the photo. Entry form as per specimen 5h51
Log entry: 3h13
